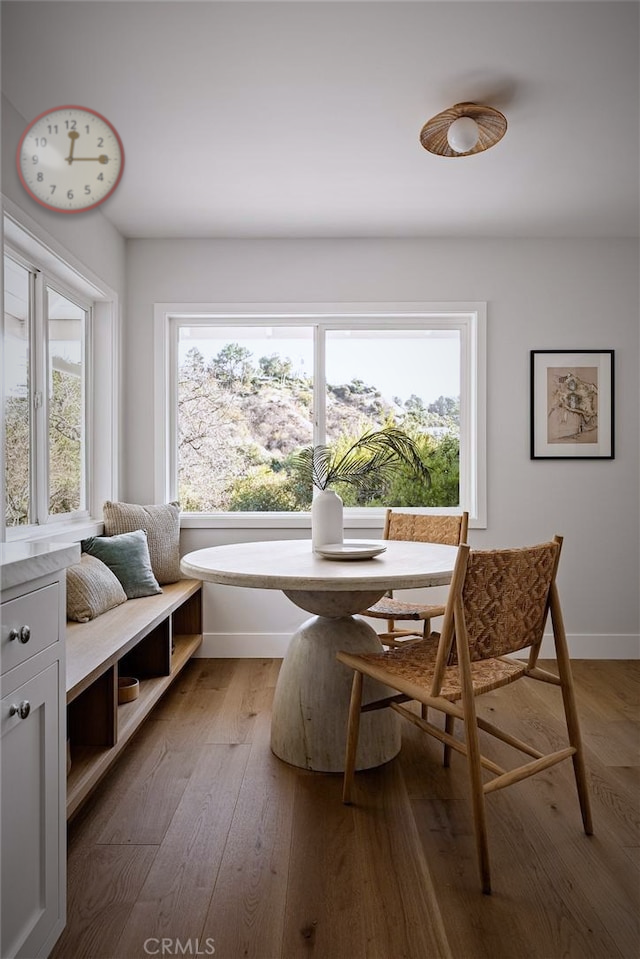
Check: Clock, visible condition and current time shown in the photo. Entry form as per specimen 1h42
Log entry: 12h15
